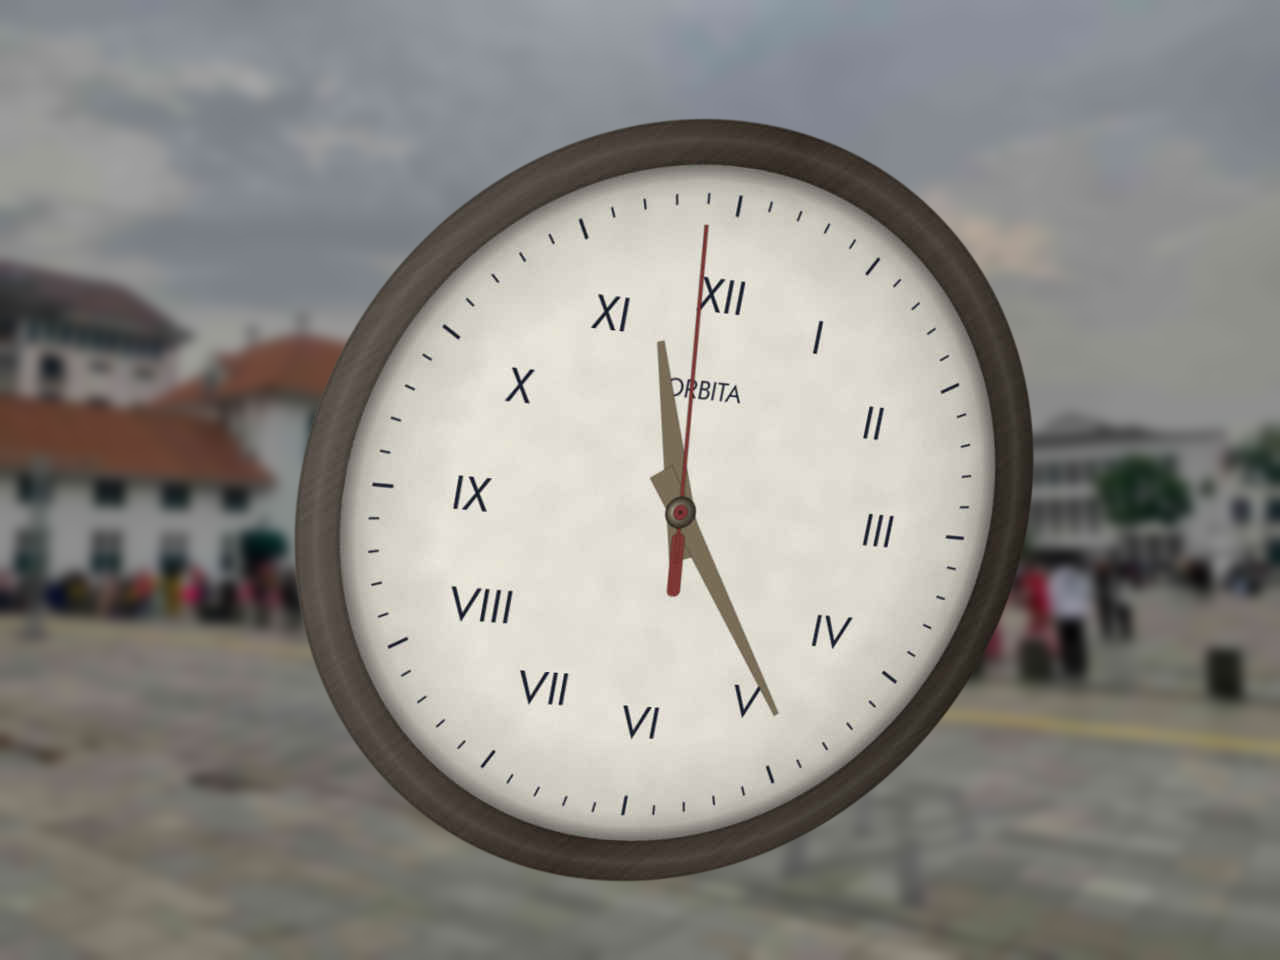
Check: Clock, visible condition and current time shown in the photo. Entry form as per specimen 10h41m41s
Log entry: 11h23m59s
